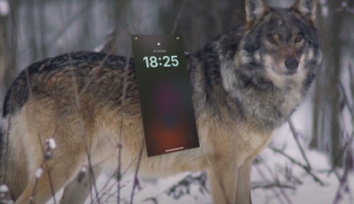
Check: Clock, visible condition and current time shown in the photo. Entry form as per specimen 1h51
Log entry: 18h25
